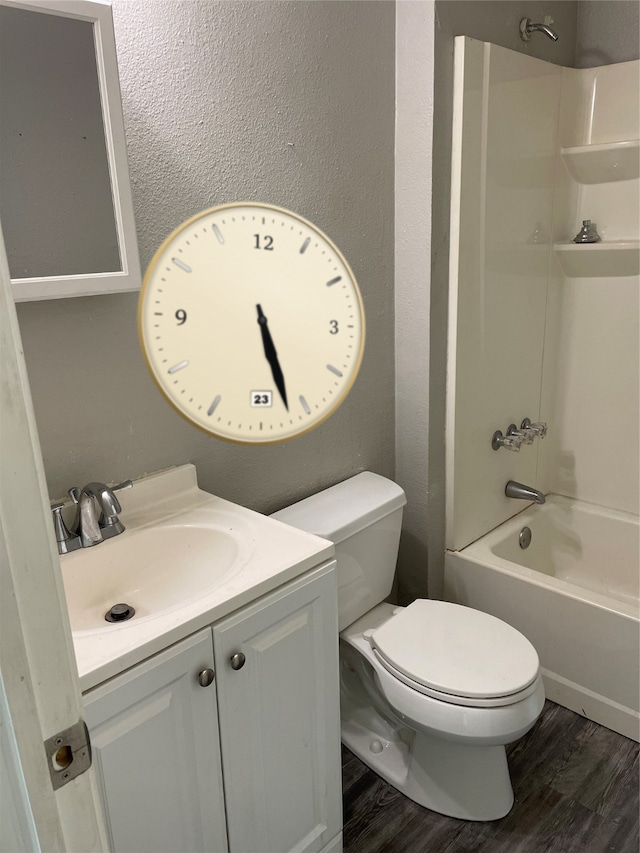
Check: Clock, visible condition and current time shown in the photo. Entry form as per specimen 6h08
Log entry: 5h27
